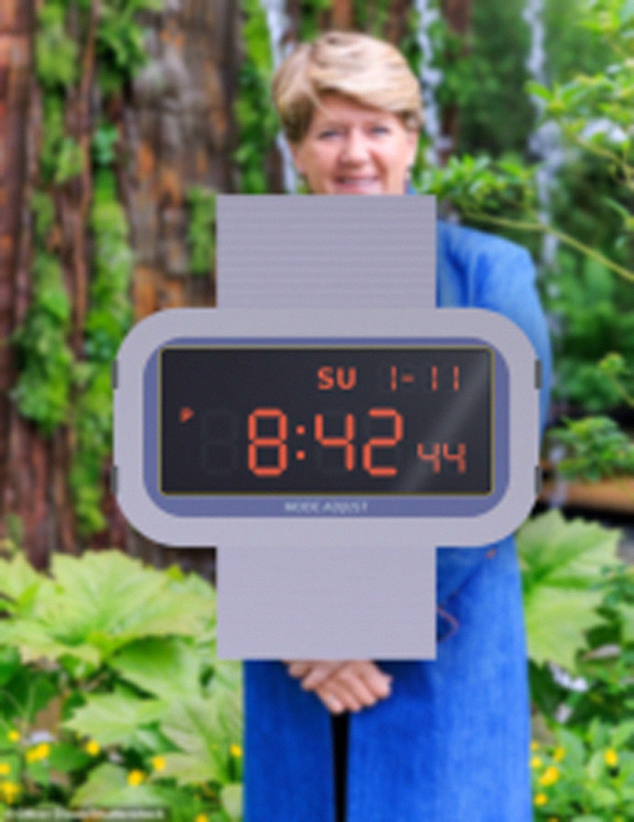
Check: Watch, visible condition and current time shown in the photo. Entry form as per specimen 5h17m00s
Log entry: 8h42m44s
